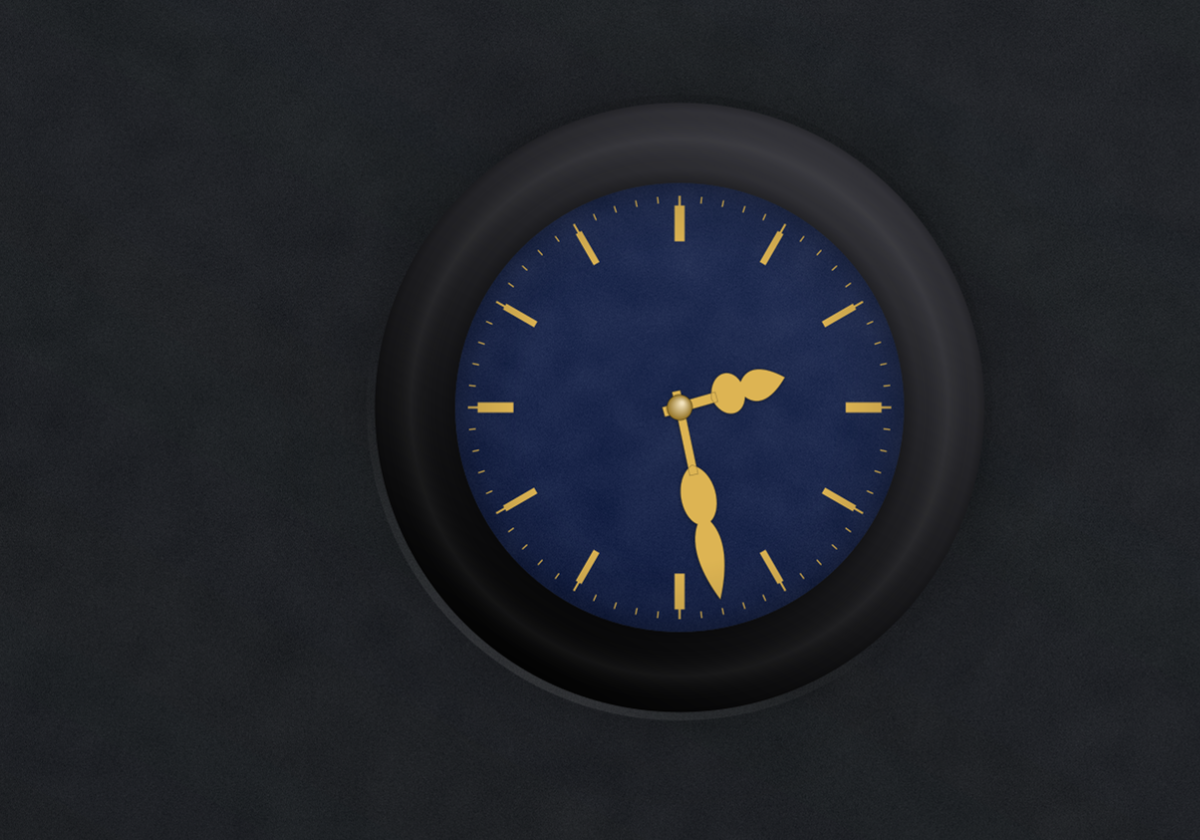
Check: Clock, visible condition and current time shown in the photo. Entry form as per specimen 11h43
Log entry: 2h28
